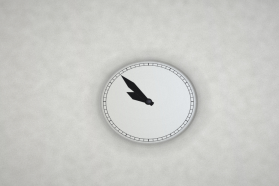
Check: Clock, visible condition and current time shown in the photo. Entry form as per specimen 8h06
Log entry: 9h53
